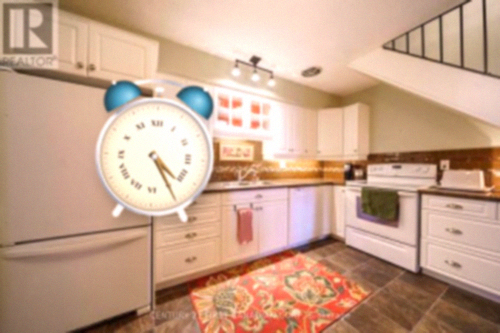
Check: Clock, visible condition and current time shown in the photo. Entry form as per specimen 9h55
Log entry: 4h25
